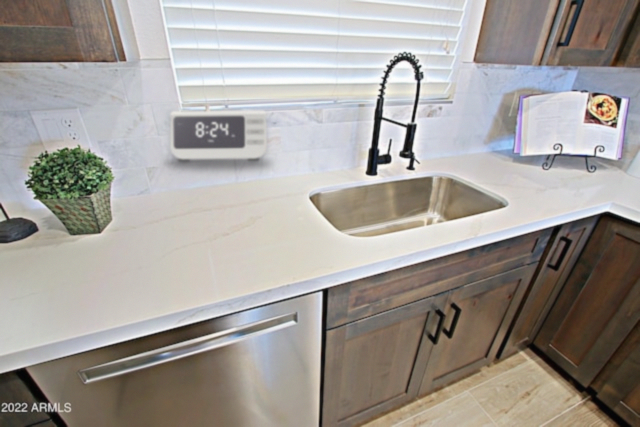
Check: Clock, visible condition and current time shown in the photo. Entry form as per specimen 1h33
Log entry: 8h24
